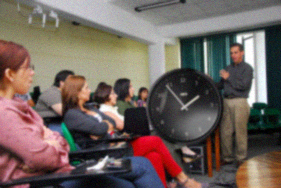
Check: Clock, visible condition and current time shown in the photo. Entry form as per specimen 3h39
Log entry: 1h54
